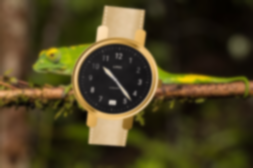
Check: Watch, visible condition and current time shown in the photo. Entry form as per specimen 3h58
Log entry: 10h23
